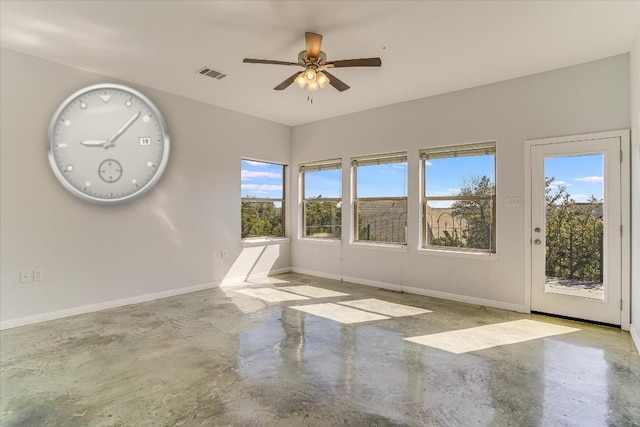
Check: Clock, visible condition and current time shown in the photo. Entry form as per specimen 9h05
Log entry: 9h08
